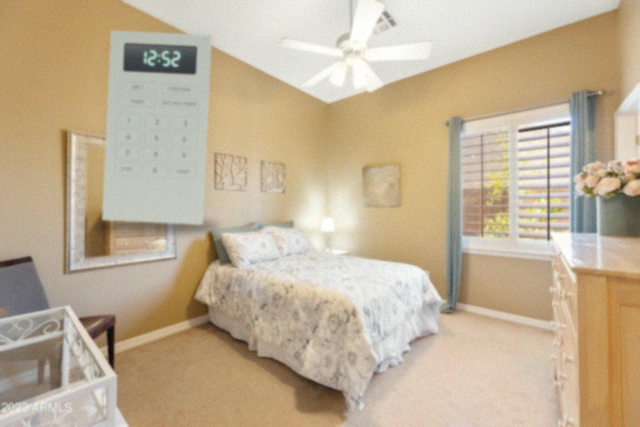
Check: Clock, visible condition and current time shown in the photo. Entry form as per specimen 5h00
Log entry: 12h52
